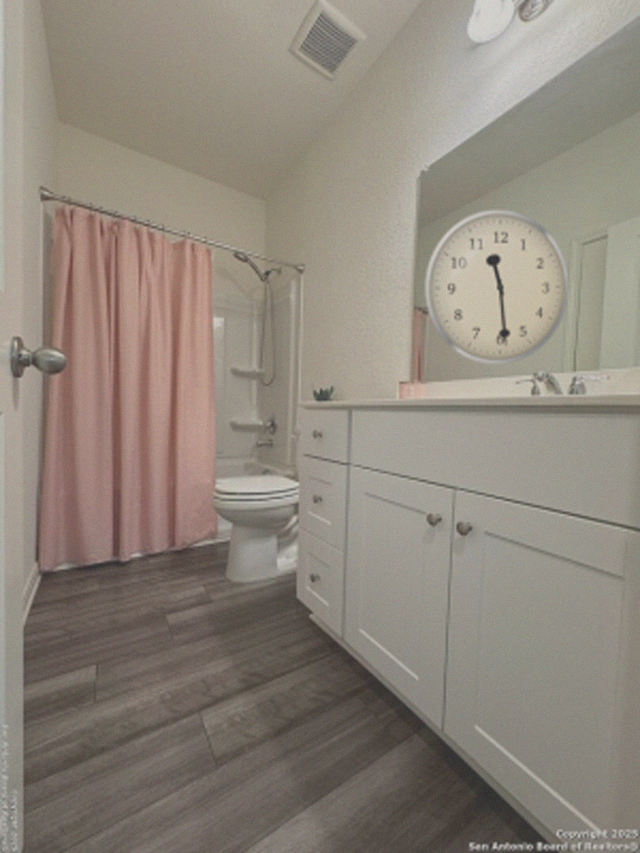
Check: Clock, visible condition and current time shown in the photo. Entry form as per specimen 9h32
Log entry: 11h29
